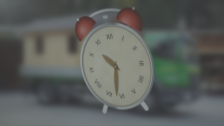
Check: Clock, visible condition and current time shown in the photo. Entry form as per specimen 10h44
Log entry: 10h32
